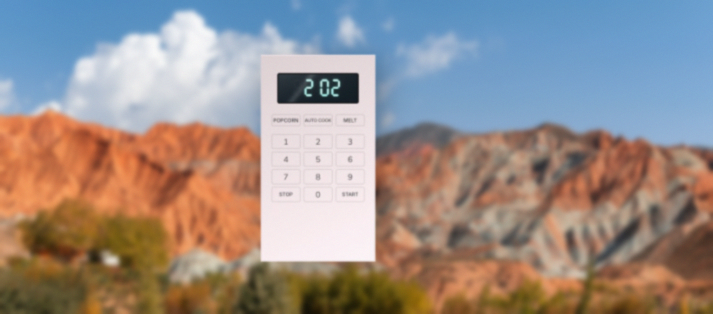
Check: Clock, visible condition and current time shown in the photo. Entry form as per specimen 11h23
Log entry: 2h02
